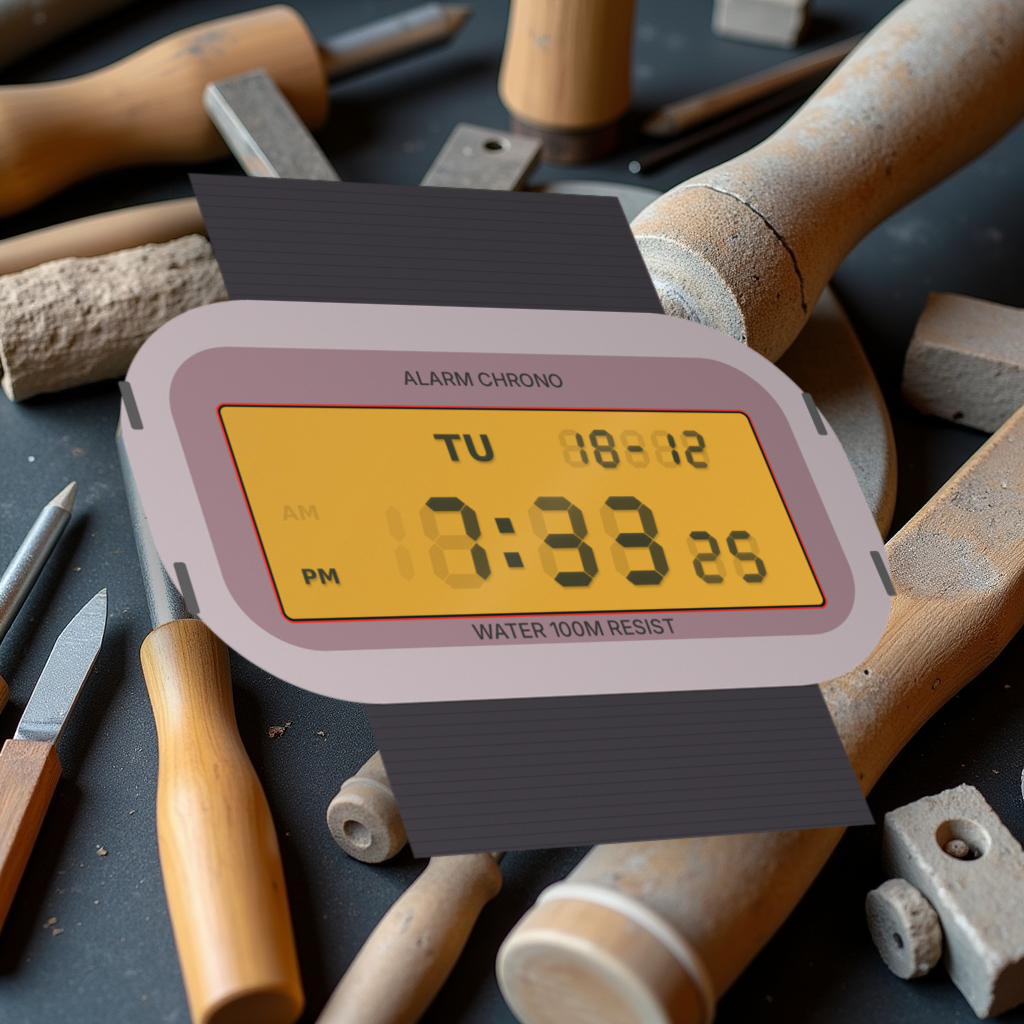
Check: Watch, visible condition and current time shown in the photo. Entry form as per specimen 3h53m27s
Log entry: 7h33m25s
